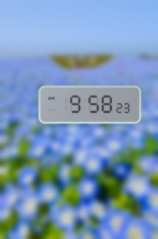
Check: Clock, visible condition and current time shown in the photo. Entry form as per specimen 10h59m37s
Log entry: 9h58m23s
